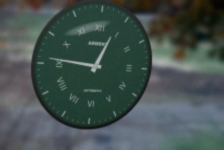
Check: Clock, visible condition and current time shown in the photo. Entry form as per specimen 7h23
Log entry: 12h46
